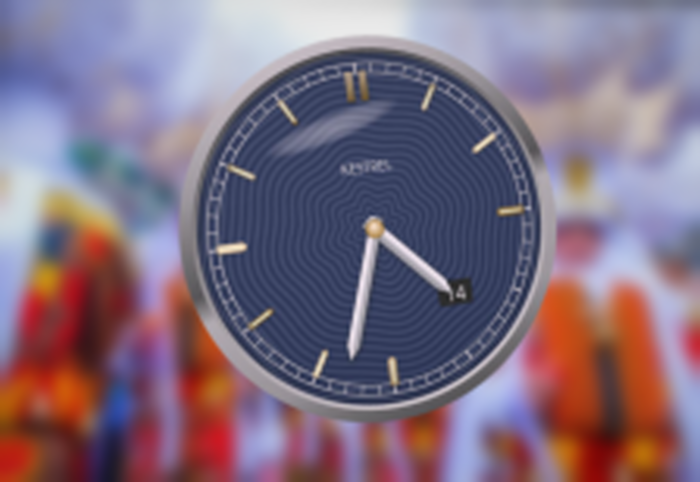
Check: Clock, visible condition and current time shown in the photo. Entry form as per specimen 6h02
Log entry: 4h33
